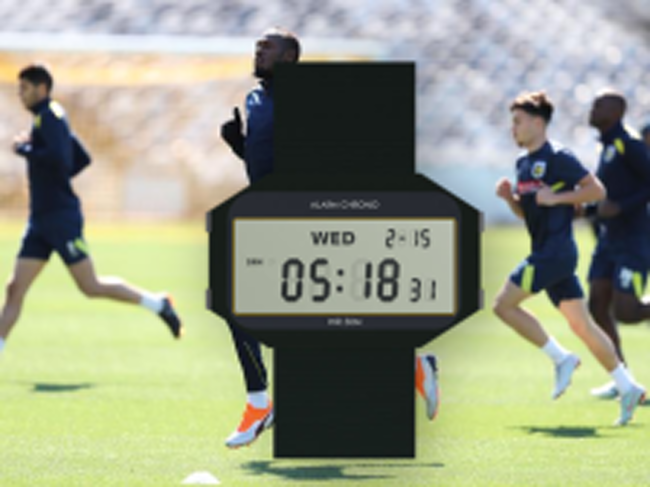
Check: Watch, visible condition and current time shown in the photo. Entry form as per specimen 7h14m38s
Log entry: 5h18m31s
